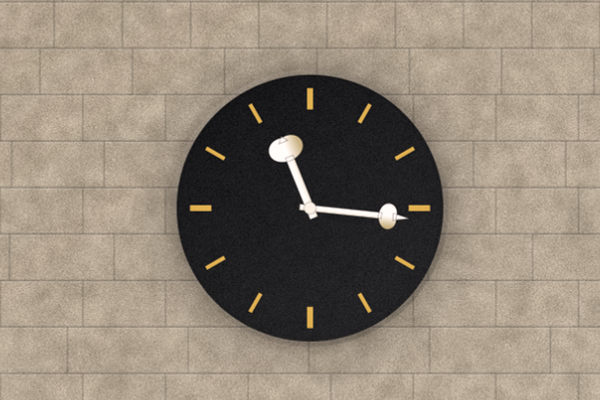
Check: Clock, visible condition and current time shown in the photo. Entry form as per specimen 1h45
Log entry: 11h16
